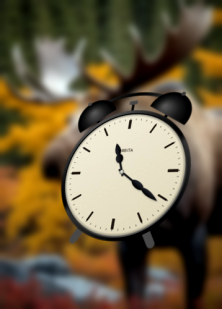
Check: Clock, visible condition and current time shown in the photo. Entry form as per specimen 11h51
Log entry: 11h21
